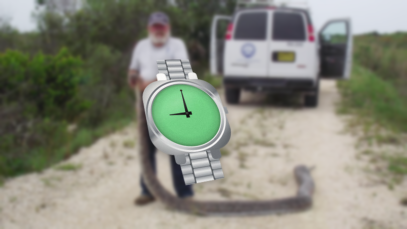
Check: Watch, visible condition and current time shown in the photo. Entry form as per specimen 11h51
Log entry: 9h00
